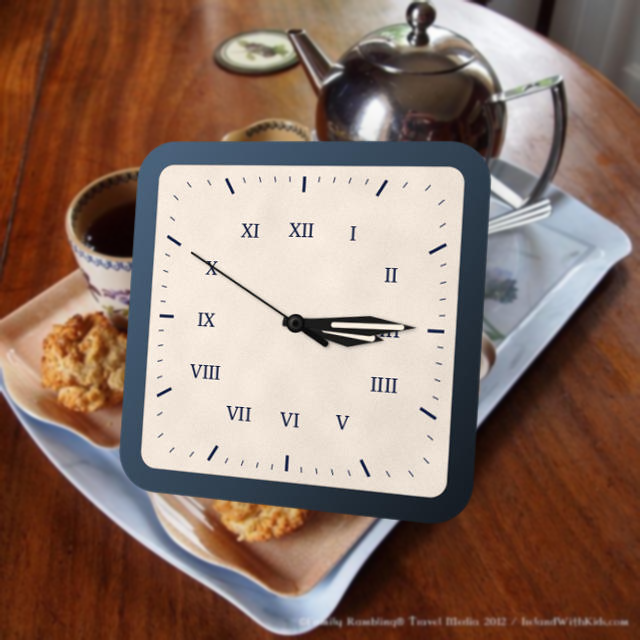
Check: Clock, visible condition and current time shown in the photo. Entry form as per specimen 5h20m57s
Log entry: 3h14m50s
